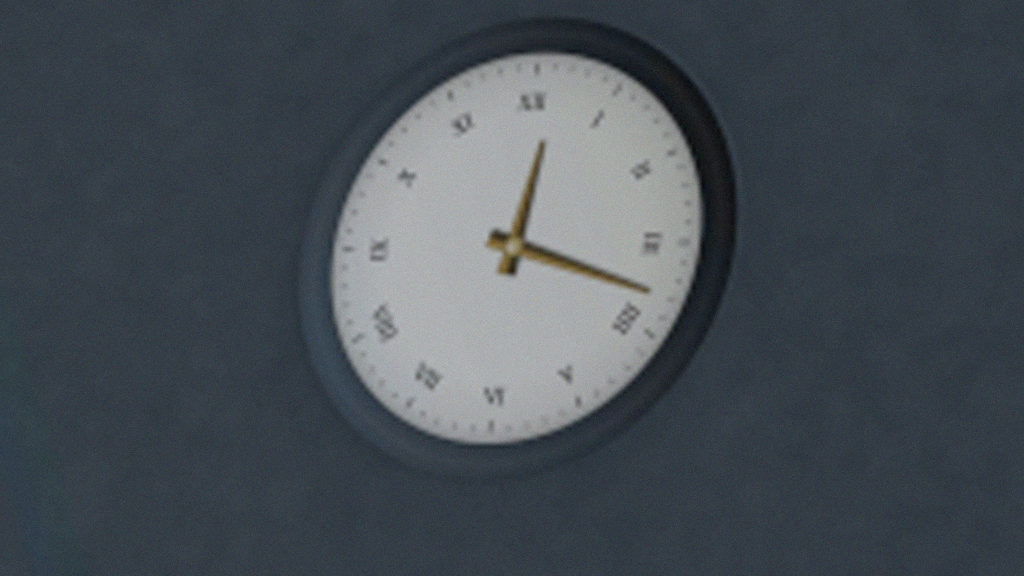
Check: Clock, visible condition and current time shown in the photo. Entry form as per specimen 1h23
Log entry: 12h18
